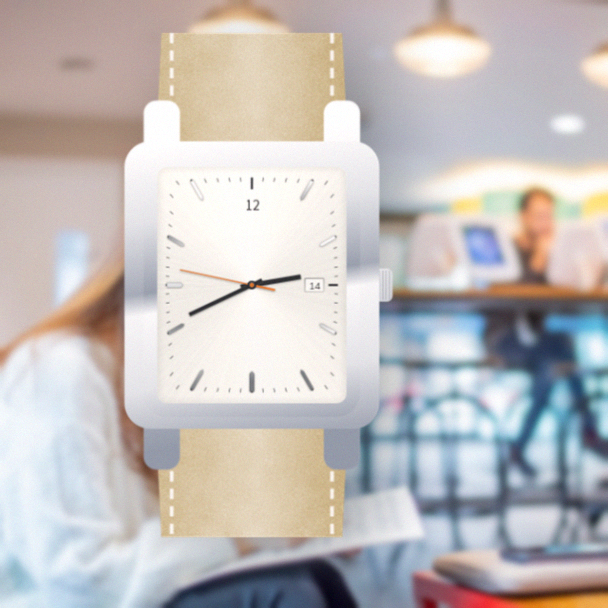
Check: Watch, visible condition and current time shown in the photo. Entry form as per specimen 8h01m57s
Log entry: 2h40m47s
